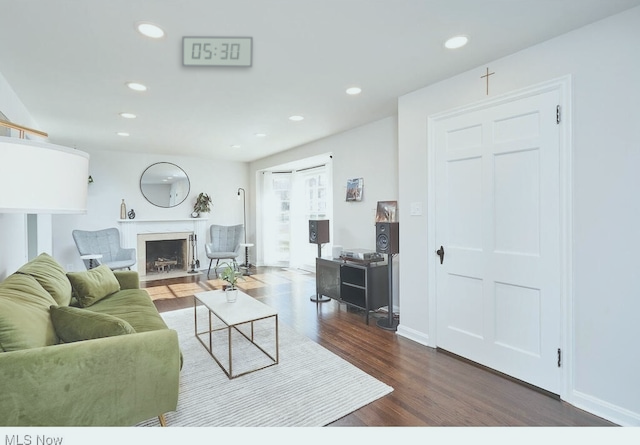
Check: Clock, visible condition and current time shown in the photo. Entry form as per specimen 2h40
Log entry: 5h30
